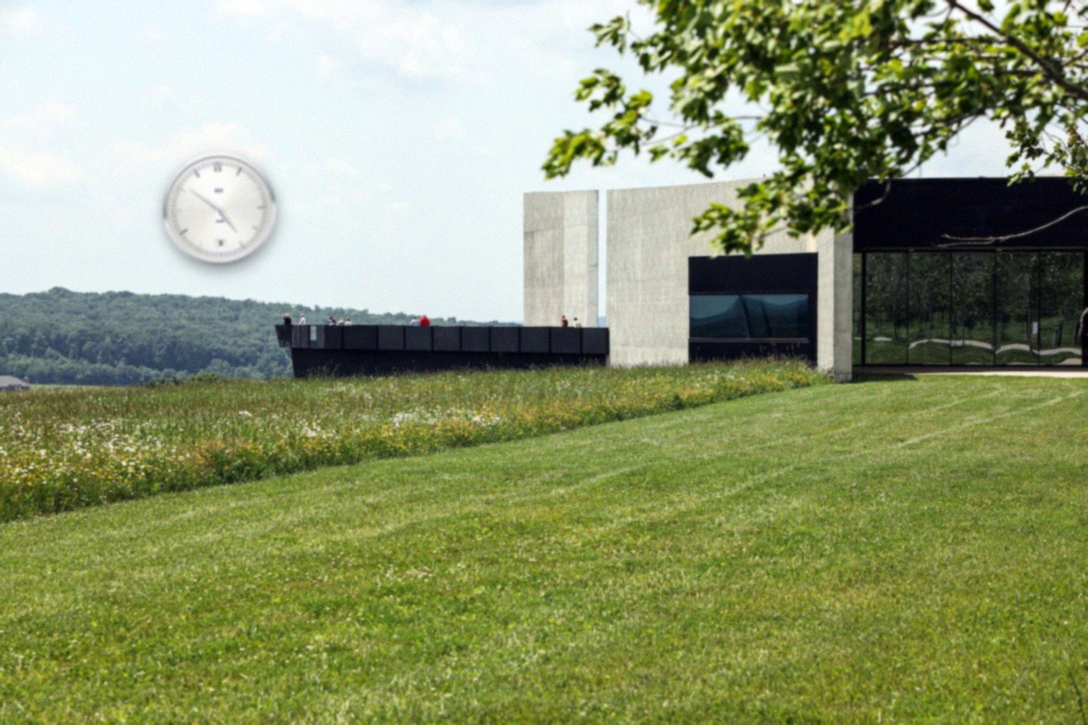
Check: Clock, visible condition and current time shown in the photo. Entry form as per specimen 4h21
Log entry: 4h51
